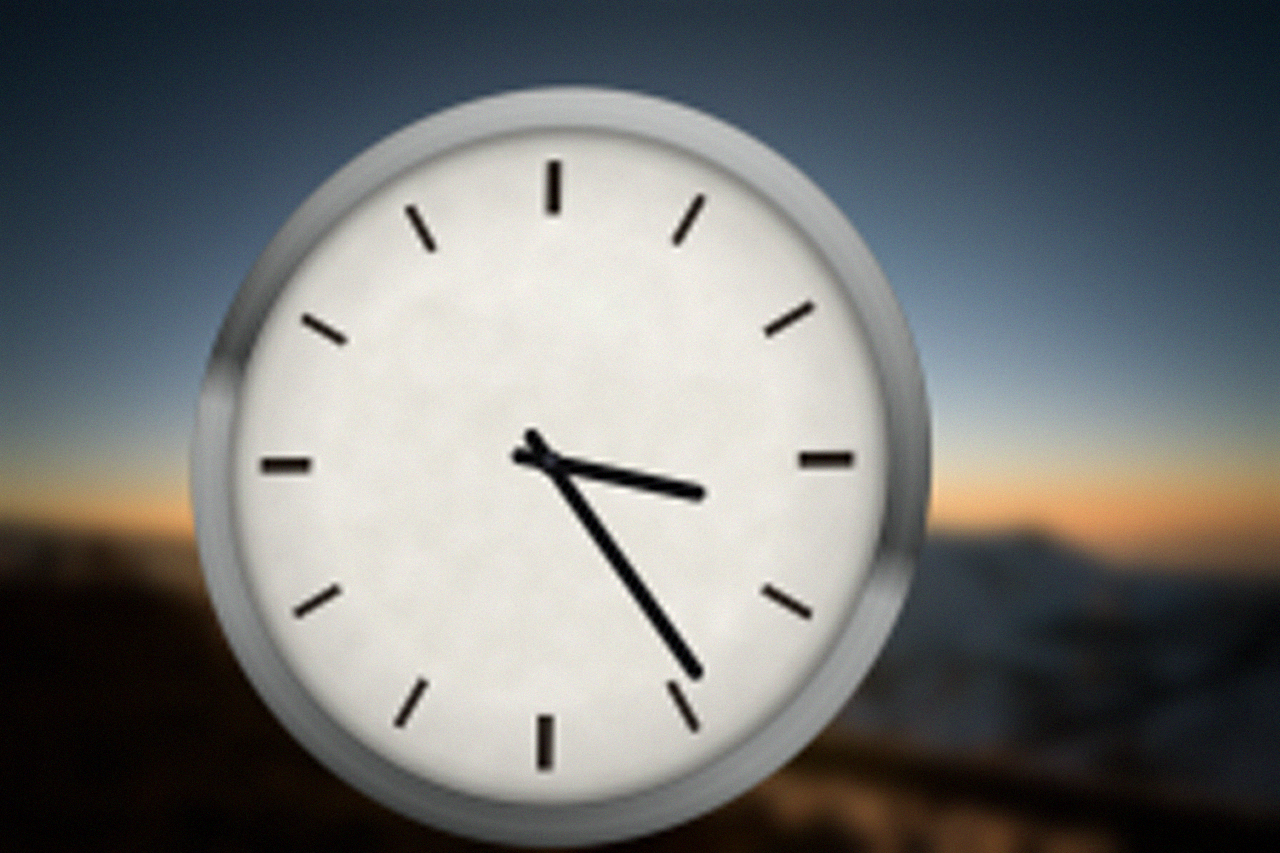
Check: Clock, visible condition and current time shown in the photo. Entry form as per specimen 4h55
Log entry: 3h24
